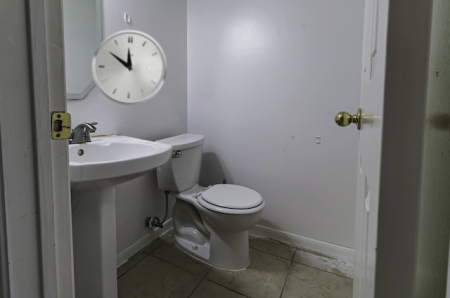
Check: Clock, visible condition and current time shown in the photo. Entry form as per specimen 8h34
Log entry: 11h51
